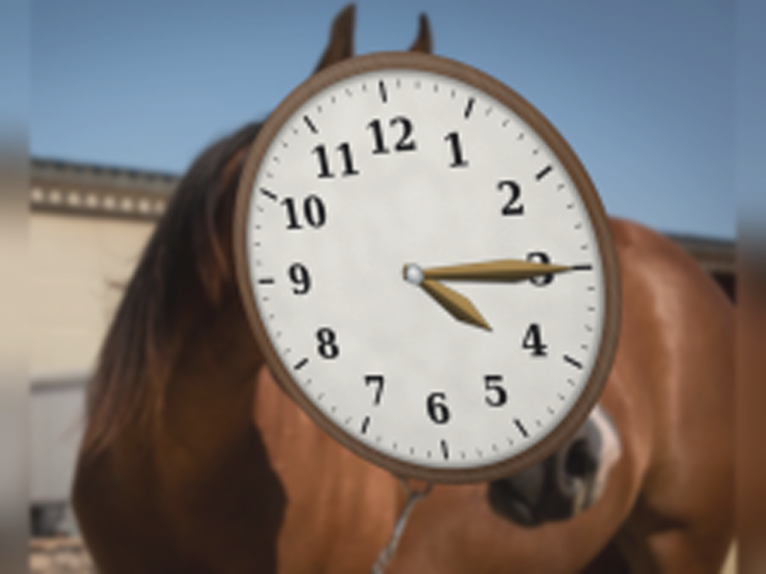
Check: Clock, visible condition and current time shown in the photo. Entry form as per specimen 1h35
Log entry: 4h15
